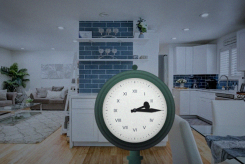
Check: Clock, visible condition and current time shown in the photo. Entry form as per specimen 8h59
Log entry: 2h15
